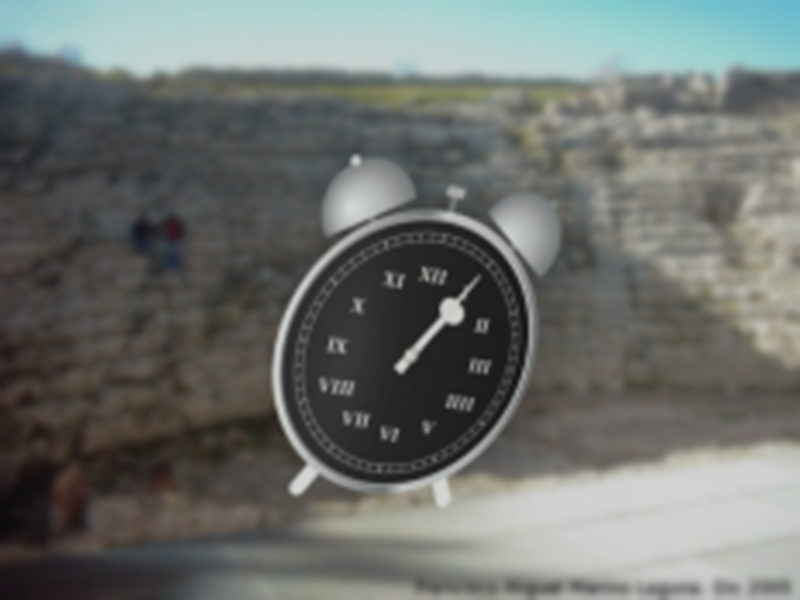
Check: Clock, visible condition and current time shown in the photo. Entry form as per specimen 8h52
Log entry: 1h05
